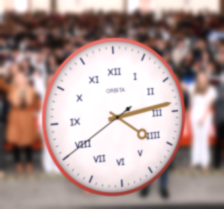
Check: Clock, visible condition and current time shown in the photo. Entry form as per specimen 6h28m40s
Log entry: 4h13m40s
